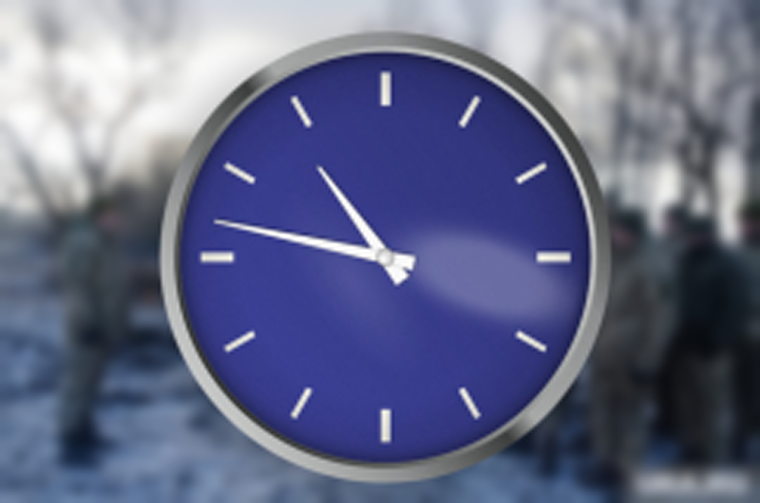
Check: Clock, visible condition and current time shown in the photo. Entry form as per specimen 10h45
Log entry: 10h47
